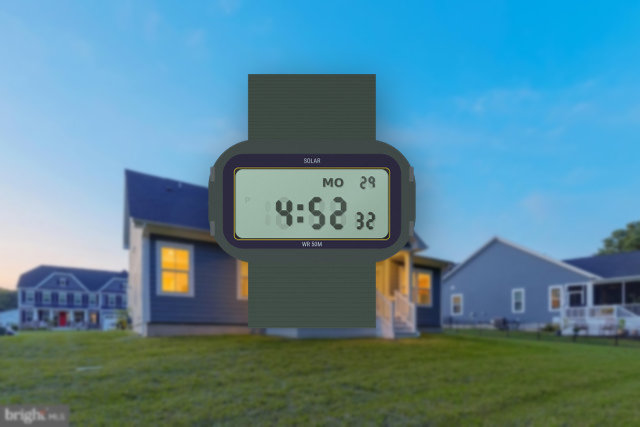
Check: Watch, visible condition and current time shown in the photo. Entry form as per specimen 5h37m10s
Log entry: 4h52m32s
